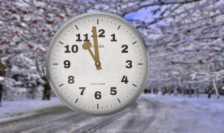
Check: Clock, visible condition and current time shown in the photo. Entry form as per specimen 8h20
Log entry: 10h59
